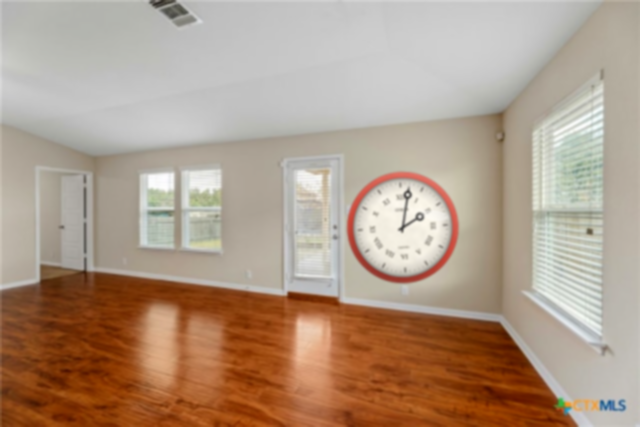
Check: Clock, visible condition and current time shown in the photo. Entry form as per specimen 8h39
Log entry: 2h02
